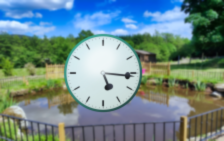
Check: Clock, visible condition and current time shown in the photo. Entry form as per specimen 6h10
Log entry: 5h16
